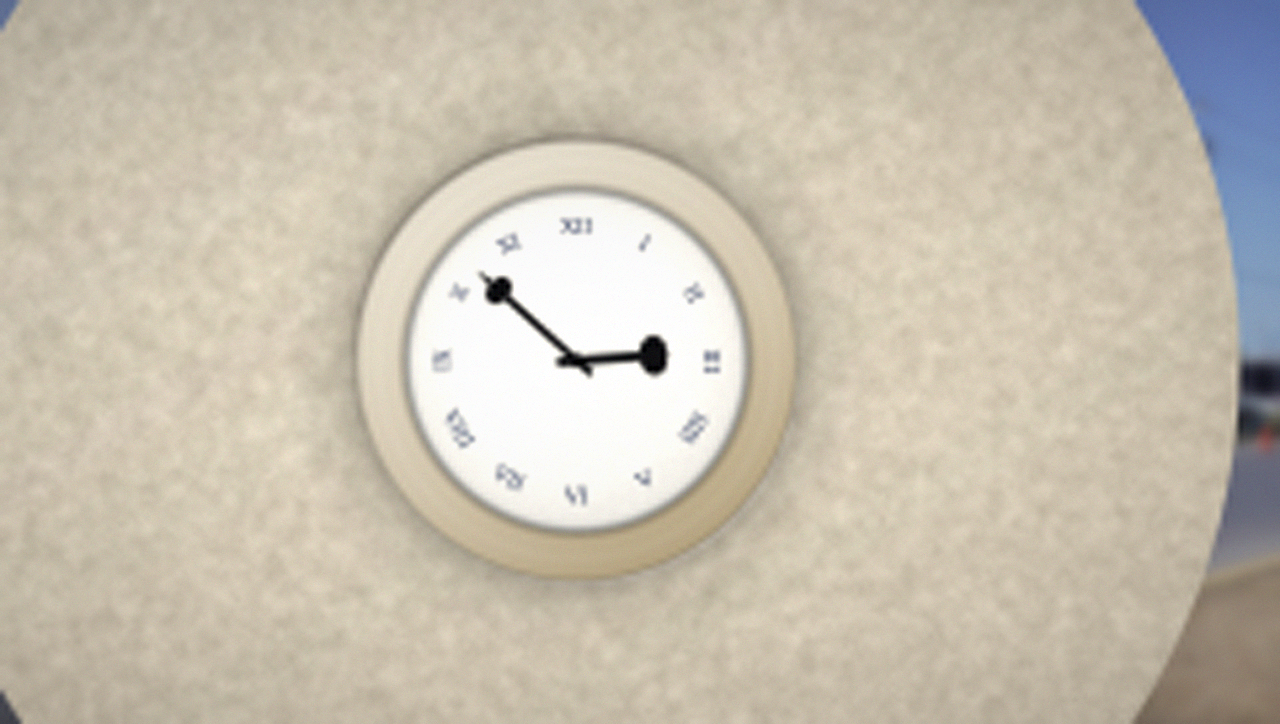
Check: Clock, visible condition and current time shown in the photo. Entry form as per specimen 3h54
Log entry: 2h52
